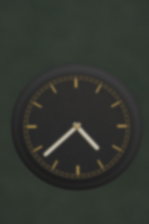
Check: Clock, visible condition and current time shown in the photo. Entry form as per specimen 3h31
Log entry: 4h38
